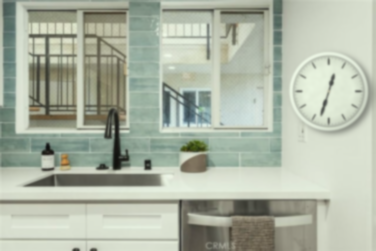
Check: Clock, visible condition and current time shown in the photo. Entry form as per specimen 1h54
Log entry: 12h33
